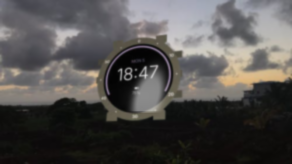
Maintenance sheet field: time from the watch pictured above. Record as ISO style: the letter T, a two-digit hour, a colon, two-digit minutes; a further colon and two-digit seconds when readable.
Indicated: T18:47
